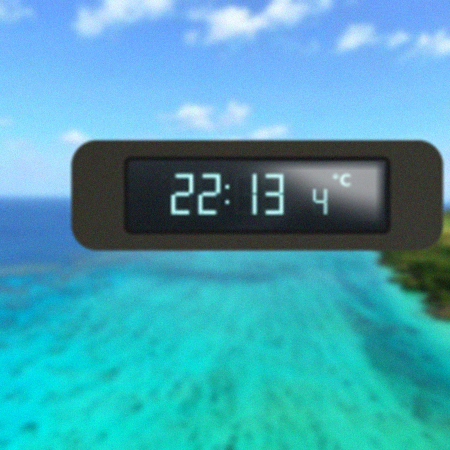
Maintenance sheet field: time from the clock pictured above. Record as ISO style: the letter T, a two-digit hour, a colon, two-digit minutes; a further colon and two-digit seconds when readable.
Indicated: T22:13
